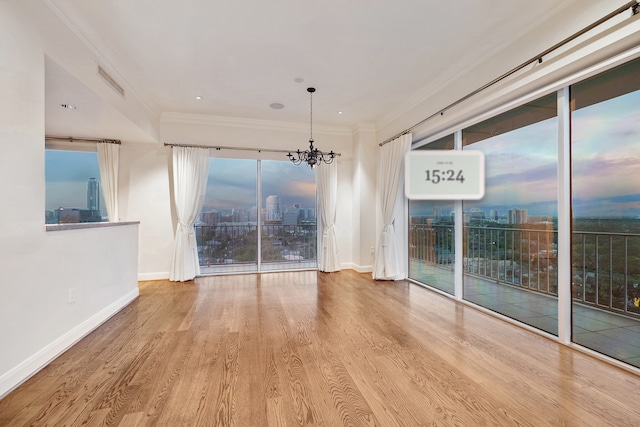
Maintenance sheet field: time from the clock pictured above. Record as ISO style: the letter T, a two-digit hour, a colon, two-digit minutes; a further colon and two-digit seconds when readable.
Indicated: T15:24
